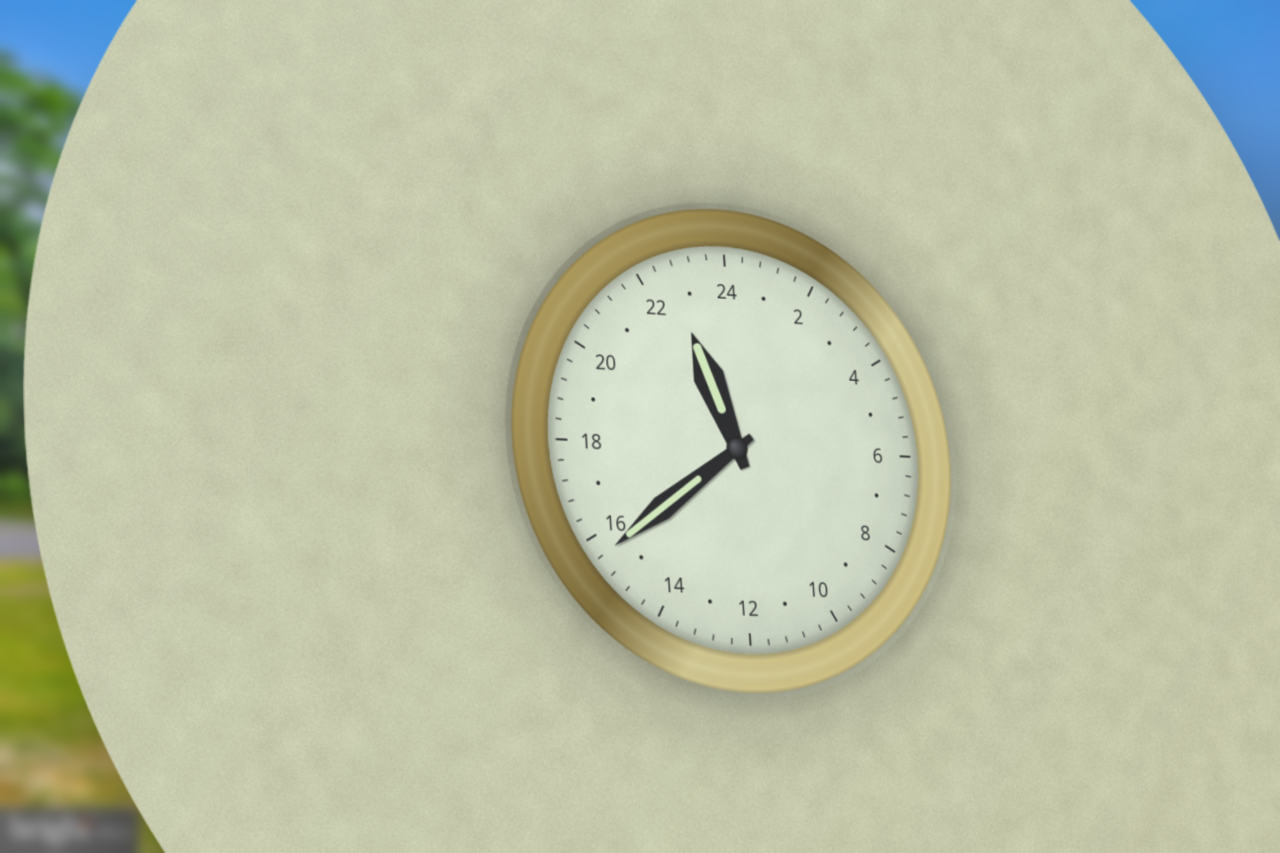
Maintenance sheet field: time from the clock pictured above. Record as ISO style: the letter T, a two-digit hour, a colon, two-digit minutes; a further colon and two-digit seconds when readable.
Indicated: T22:39
